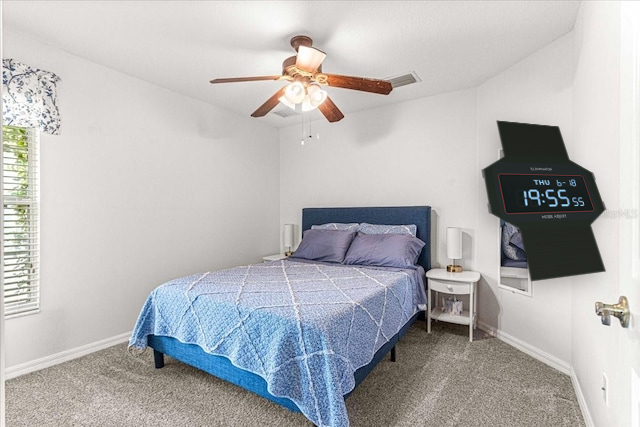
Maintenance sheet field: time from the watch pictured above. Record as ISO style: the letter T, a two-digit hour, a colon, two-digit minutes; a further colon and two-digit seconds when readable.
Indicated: T19:55:55
